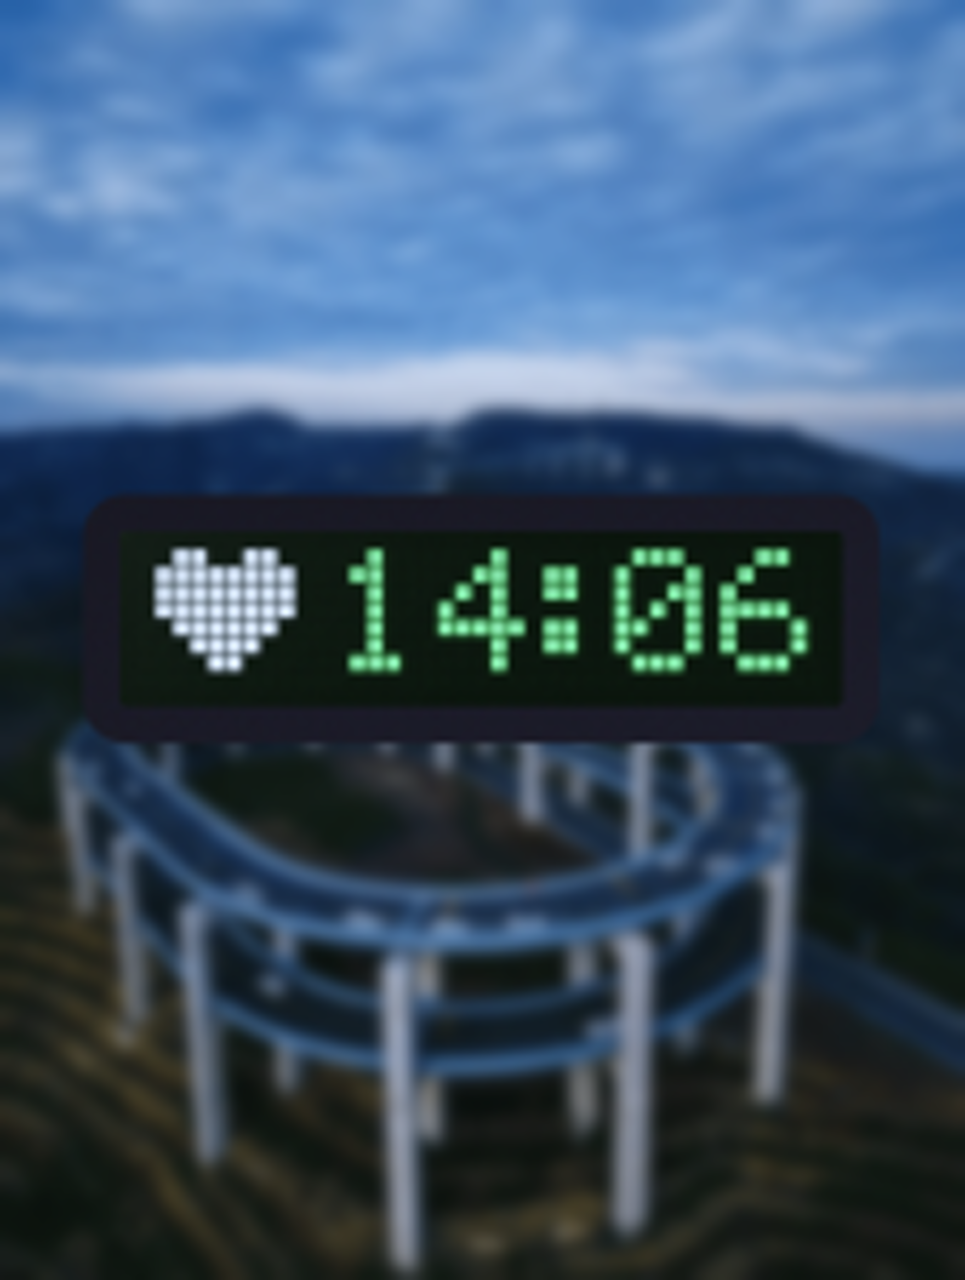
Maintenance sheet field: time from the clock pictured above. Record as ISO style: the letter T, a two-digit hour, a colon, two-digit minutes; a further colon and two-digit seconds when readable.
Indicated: T14:06
